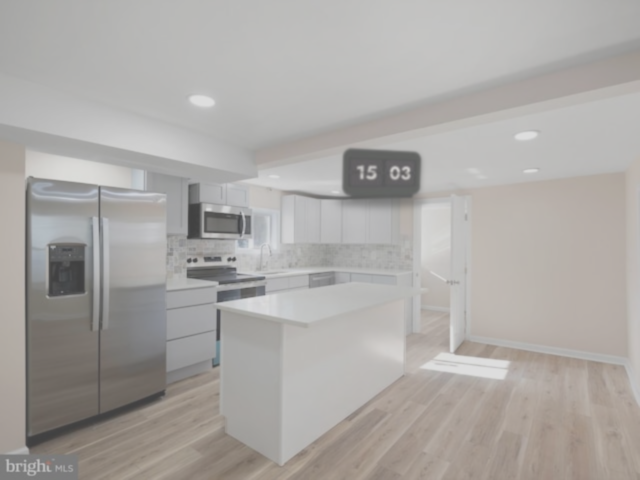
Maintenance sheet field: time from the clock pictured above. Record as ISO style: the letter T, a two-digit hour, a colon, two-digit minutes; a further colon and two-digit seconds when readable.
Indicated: T15:03
